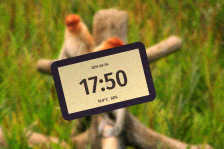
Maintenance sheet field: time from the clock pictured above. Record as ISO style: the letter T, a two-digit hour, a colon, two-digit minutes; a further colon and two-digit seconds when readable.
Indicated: T17:50
